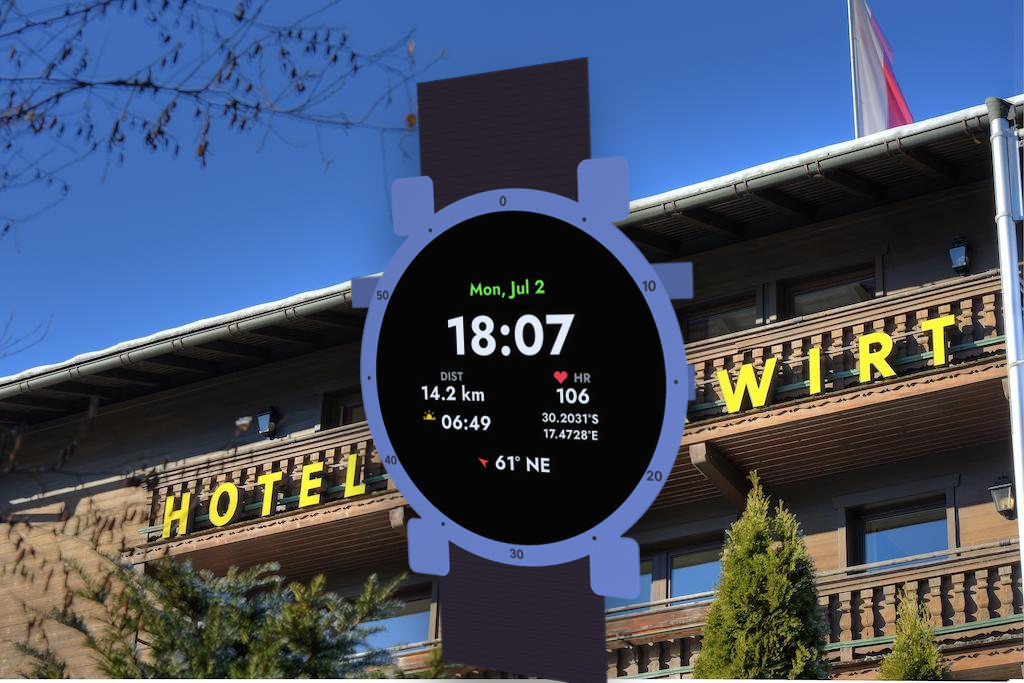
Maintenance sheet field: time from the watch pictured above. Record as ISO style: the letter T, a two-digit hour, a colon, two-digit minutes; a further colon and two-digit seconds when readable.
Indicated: T18:07
